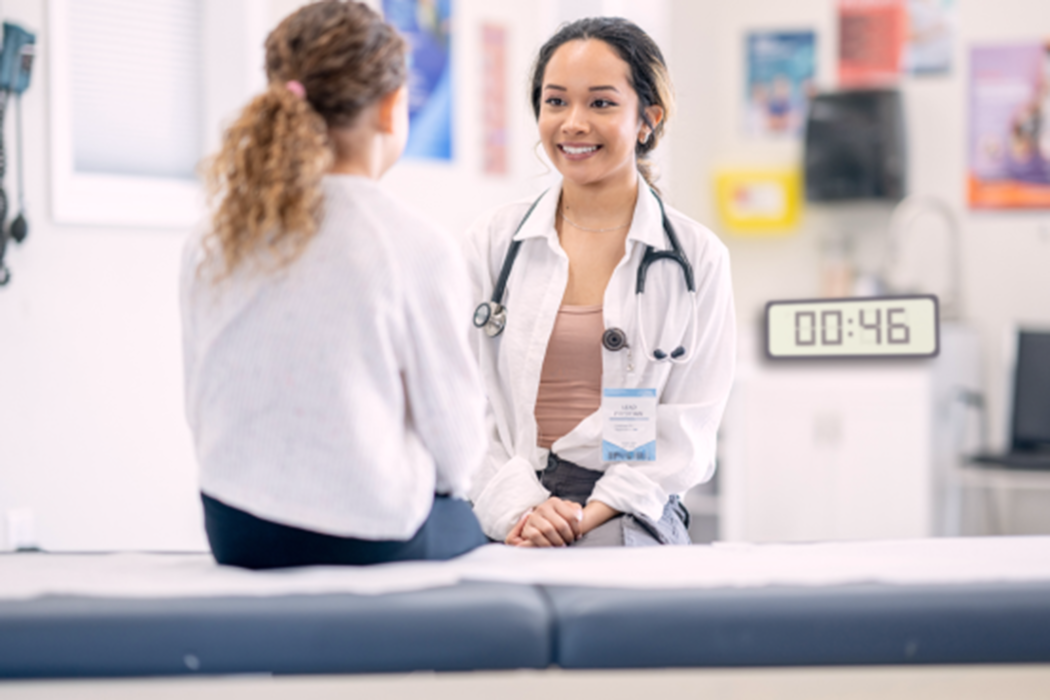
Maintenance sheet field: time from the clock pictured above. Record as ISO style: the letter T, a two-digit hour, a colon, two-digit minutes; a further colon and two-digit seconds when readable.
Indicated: T00:46
